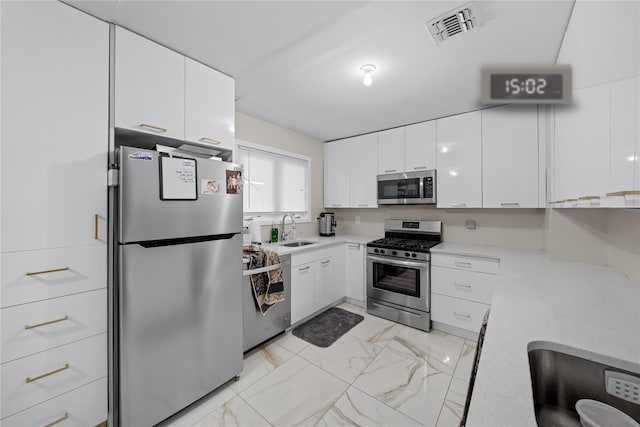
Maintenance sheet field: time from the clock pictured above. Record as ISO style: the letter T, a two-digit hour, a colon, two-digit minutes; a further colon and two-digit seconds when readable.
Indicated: T15:02
